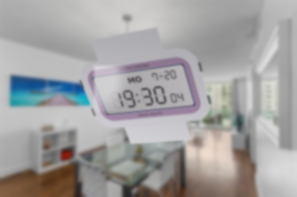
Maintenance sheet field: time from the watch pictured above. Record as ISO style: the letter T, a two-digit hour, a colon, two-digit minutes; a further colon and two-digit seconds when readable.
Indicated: T19:30
